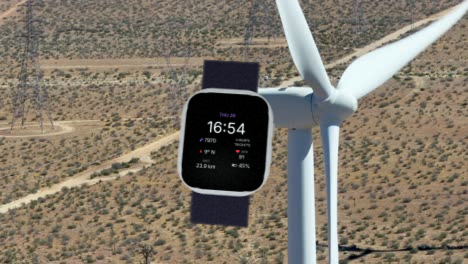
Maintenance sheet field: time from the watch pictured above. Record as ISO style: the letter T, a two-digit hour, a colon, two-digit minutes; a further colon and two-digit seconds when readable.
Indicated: T16:54
